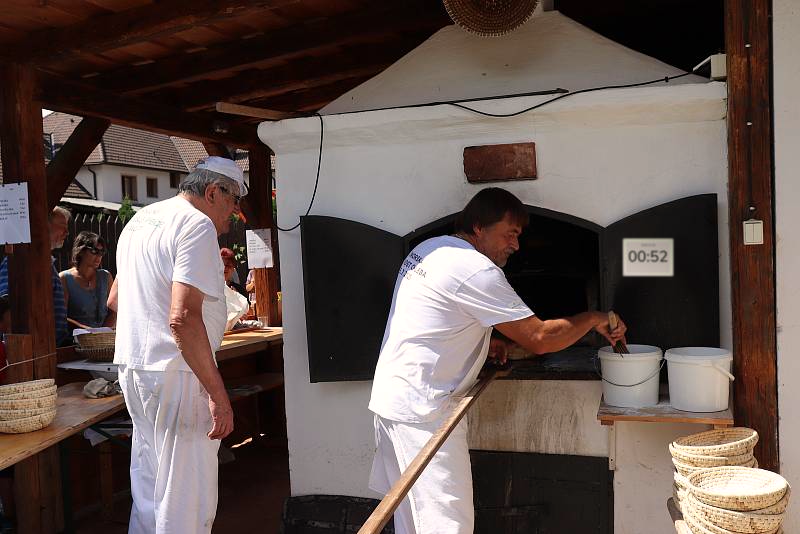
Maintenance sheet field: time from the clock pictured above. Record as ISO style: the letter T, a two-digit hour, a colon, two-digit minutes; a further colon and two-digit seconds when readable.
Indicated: T00:52
